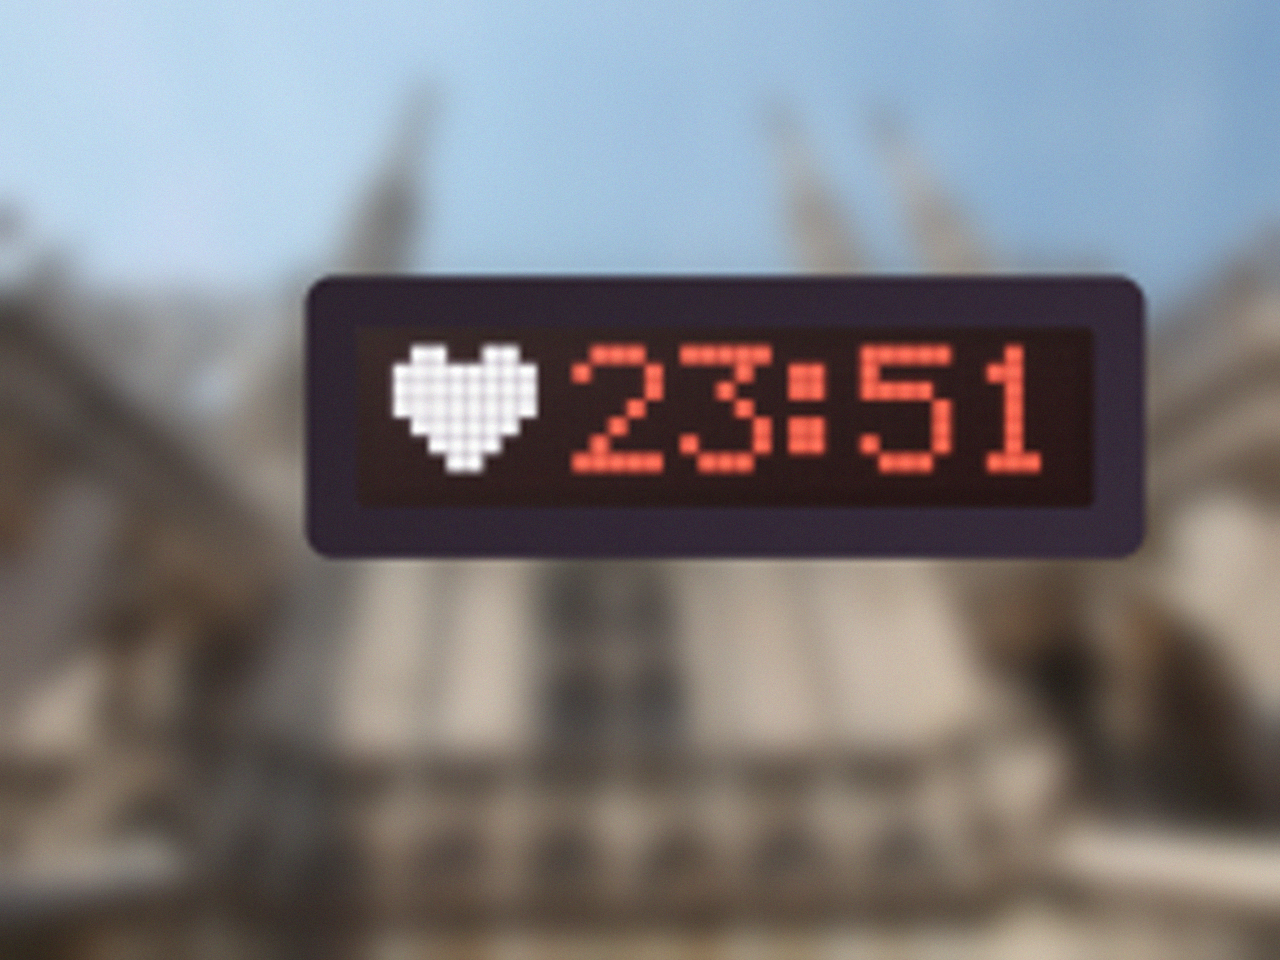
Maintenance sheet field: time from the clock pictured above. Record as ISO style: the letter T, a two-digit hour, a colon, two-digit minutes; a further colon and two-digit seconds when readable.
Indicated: T23:51
